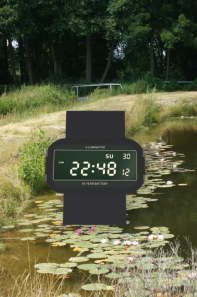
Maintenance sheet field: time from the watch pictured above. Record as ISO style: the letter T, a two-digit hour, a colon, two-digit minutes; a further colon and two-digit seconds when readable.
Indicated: T22:48:12
